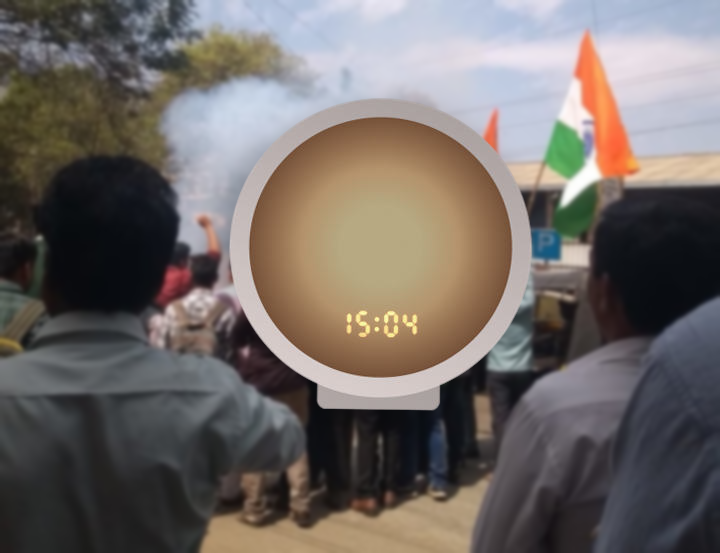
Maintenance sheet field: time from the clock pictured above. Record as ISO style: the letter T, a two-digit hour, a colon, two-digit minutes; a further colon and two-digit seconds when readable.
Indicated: T15:04
